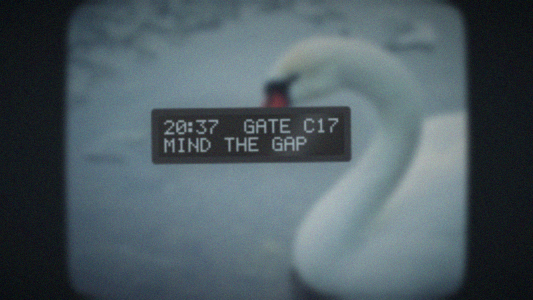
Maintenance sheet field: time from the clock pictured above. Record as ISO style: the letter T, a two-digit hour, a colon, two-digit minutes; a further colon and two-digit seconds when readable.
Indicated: T20:37
